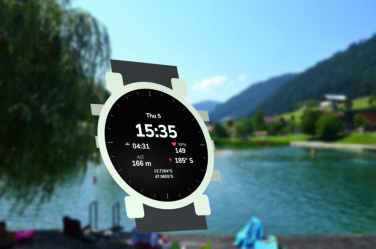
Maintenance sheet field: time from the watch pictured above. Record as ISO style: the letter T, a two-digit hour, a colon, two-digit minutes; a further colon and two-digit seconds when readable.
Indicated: T15:35
